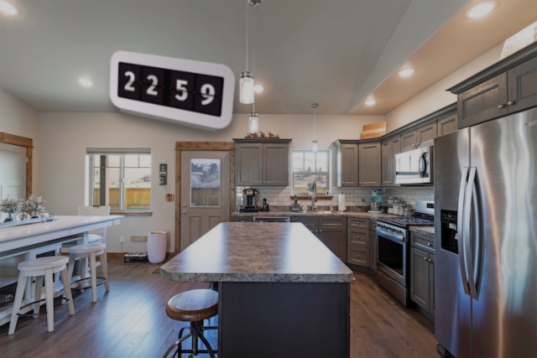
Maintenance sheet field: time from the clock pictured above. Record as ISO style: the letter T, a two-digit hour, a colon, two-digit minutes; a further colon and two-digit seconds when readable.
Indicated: T22:59
